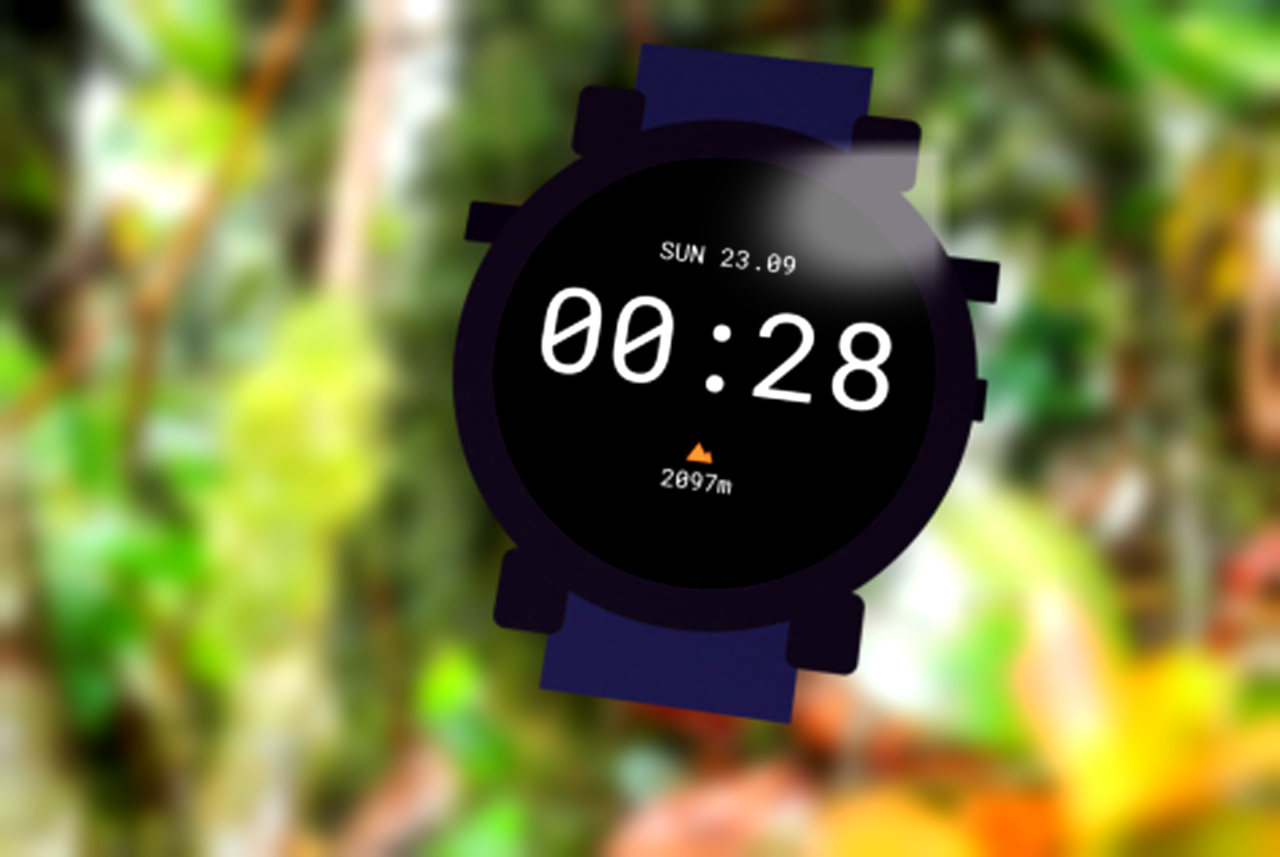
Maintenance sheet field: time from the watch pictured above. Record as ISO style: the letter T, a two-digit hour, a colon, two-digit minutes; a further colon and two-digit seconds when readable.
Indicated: T00:28
